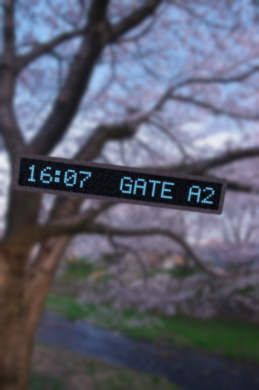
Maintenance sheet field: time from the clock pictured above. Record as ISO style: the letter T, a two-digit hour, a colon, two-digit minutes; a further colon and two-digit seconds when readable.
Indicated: T16:07
